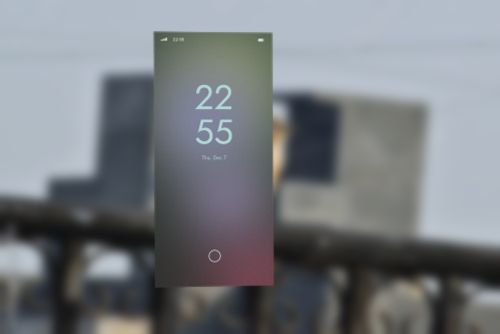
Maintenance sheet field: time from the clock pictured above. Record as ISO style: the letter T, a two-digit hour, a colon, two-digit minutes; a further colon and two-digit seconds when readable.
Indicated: T22:55
